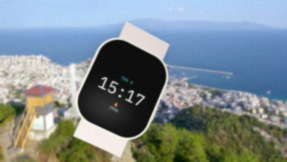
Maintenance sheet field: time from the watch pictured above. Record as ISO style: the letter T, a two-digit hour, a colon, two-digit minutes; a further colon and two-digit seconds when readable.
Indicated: T15:17
